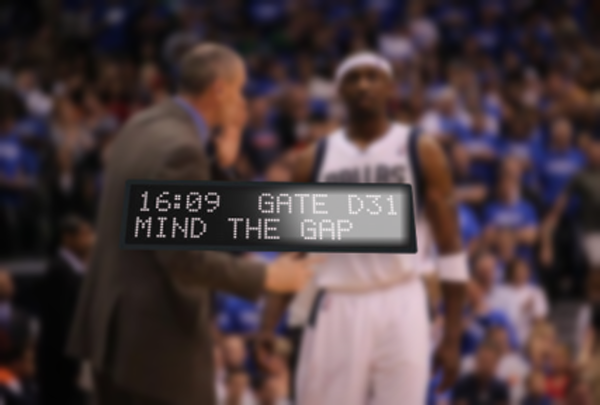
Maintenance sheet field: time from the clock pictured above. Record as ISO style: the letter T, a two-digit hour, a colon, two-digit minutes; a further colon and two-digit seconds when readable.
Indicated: T16:09
